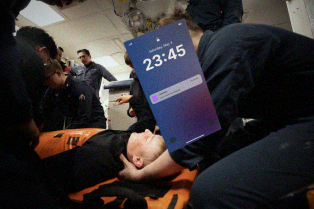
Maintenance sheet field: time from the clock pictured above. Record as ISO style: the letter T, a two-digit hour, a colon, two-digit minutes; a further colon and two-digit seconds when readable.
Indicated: T23:45
